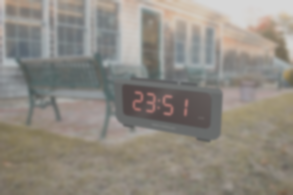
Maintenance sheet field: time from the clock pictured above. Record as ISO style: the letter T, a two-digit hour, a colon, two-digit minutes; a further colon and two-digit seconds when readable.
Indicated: T23:51
